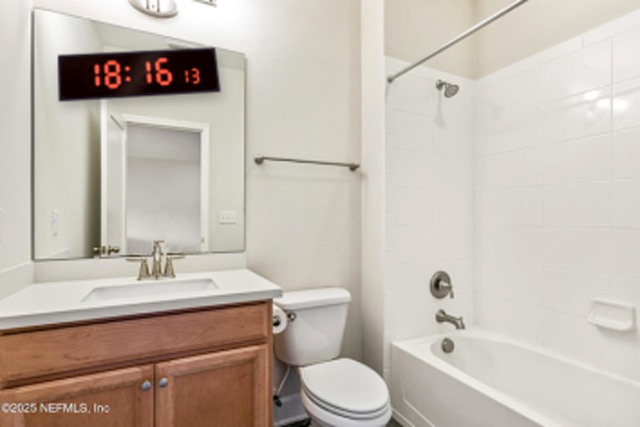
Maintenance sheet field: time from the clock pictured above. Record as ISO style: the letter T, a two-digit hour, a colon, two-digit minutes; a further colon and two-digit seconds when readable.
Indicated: T18:16:13
